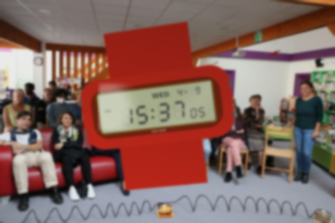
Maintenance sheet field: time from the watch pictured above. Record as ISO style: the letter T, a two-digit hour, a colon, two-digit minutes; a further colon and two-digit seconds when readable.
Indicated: T15:37
